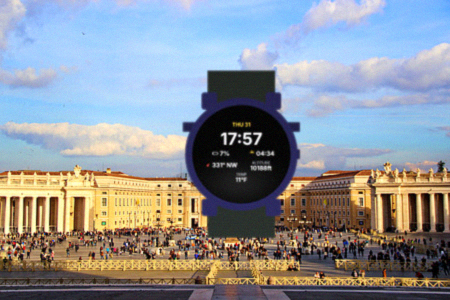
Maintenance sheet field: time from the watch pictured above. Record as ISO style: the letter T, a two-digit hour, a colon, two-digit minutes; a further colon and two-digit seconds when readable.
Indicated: T17:57
